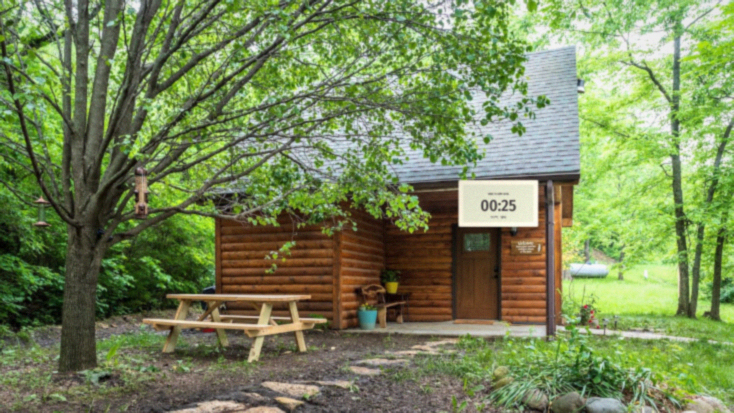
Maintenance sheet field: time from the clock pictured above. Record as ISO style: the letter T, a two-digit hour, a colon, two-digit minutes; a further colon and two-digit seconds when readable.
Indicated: T00:25
